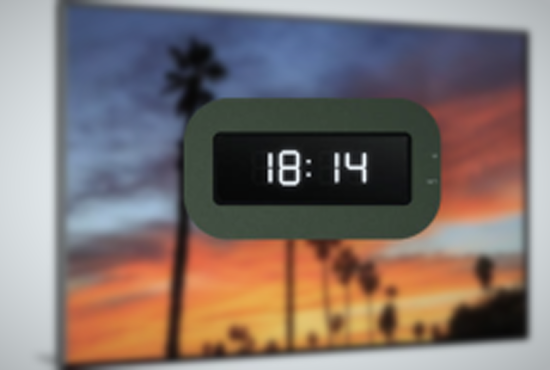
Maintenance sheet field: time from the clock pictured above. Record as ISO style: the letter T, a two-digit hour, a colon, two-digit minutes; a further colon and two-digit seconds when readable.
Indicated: T18:14
